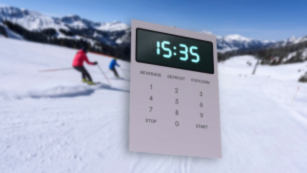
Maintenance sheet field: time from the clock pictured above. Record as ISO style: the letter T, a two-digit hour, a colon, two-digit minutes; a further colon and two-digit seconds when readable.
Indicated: T15:35
